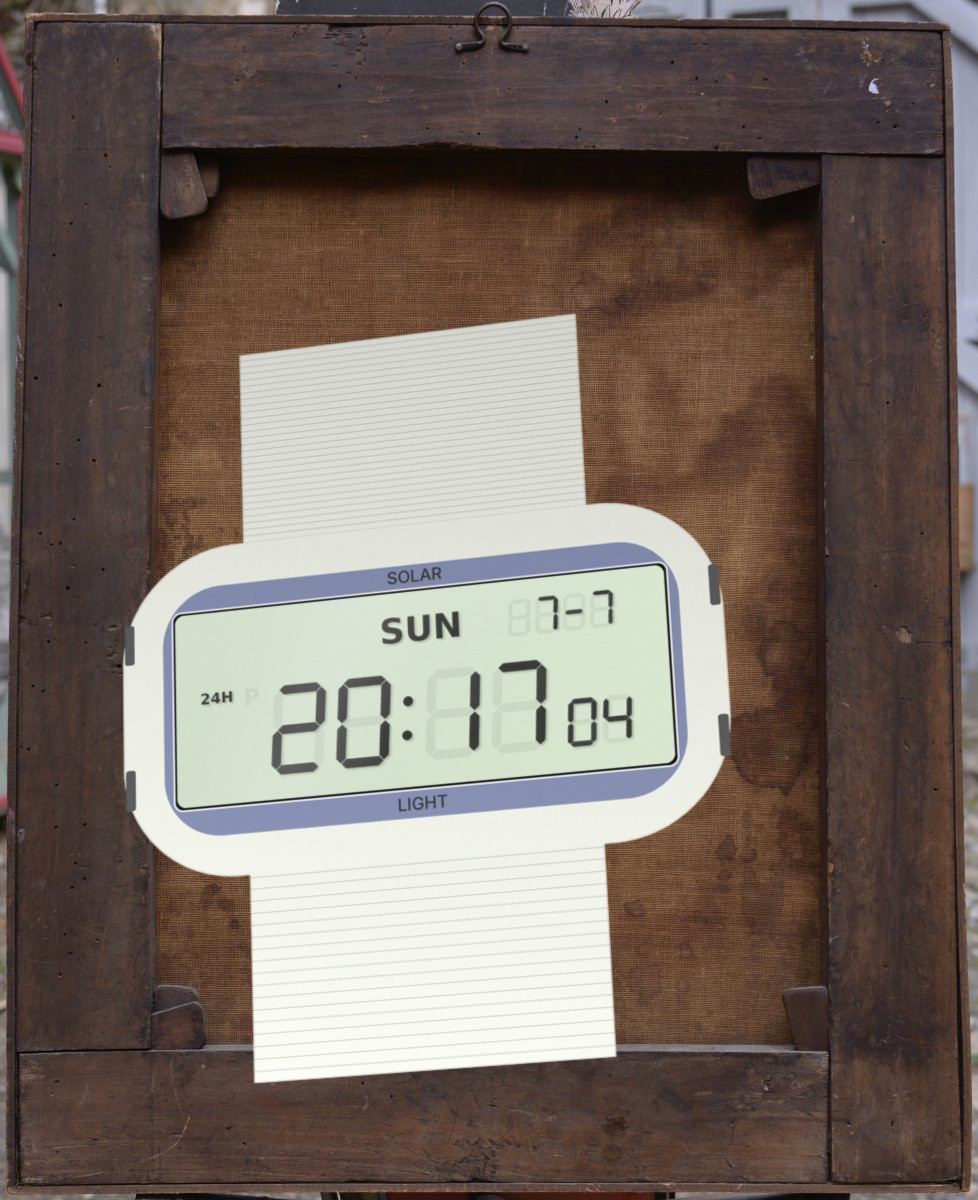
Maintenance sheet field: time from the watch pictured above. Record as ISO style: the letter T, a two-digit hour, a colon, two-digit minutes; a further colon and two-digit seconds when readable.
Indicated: T20:17:04
